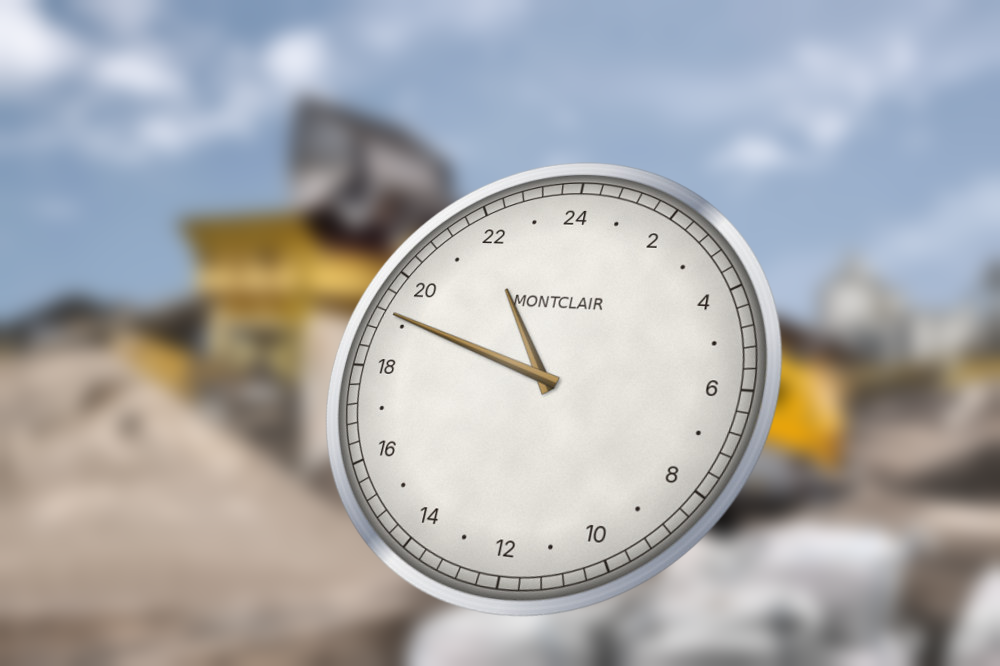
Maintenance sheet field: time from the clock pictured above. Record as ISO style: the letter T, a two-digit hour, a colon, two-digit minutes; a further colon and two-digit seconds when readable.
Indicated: T21:48
